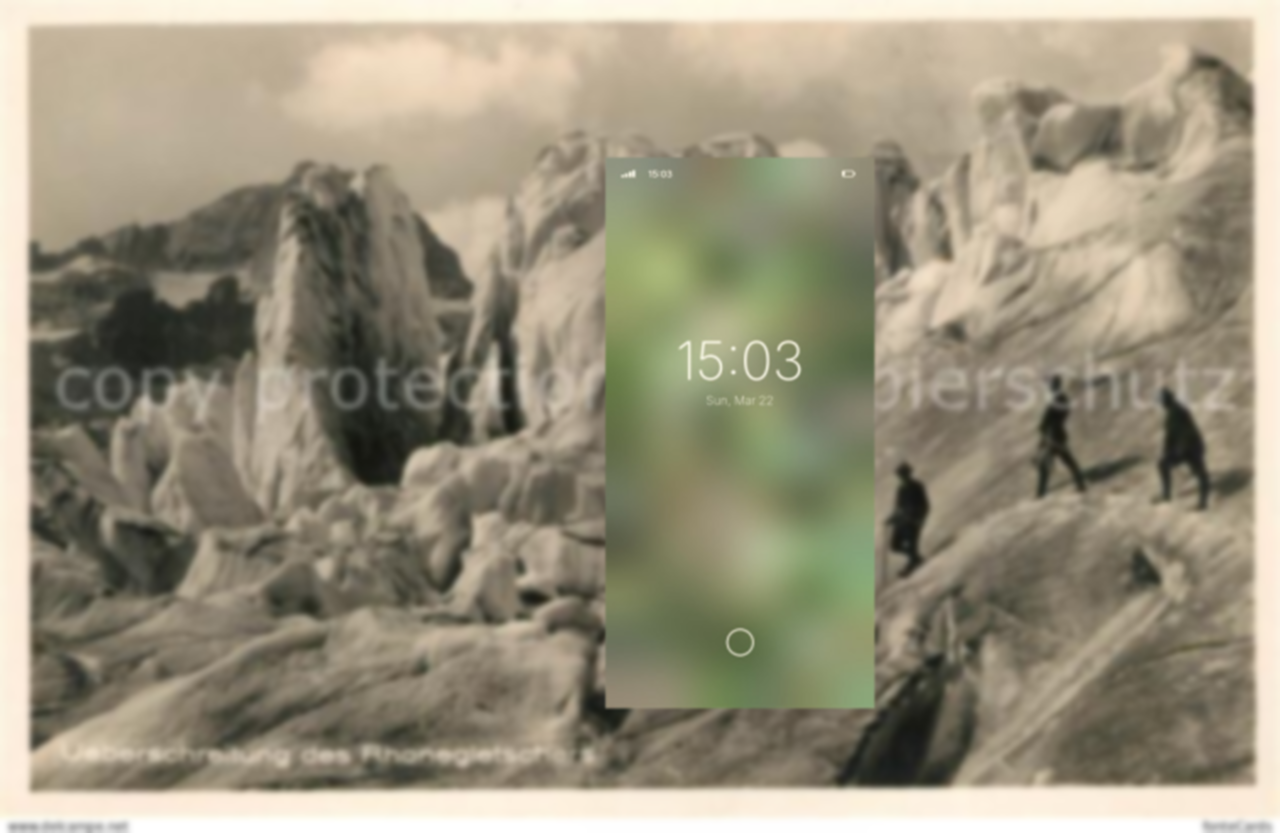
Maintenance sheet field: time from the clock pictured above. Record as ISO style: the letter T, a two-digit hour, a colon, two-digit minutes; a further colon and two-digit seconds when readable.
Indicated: T15:03
